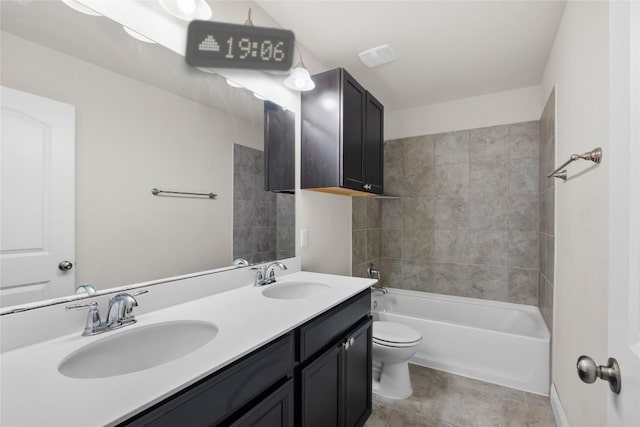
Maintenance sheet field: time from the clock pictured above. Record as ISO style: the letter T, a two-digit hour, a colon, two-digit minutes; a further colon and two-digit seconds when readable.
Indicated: T19:06
